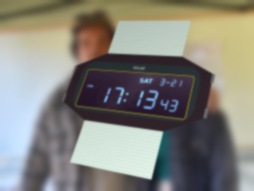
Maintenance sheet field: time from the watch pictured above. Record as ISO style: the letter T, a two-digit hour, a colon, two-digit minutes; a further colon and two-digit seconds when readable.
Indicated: T17:13:43
